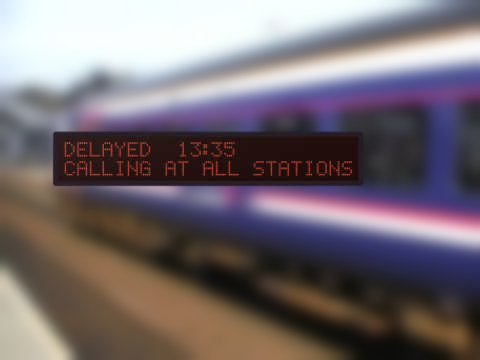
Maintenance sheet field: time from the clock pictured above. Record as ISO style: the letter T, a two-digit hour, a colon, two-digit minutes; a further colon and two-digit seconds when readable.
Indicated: T13:35
